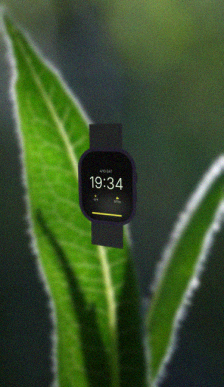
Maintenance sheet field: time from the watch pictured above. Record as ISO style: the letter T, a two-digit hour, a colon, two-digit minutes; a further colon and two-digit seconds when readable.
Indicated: T19:34
